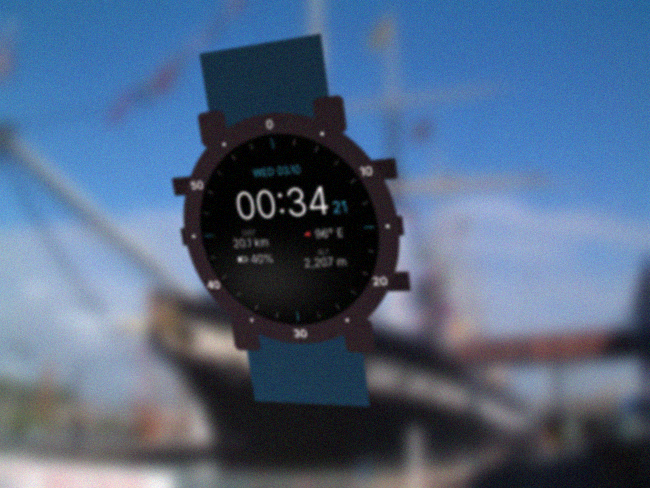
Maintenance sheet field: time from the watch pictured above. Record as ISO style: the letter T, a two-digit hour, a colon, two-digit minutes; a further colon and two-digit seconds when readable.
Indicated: T00:34
